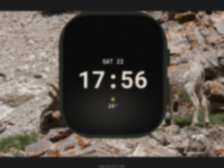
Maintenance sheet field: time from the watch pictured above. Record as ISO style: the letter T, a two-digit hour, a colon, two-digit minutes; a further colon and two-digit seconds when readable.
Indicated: T17:56
